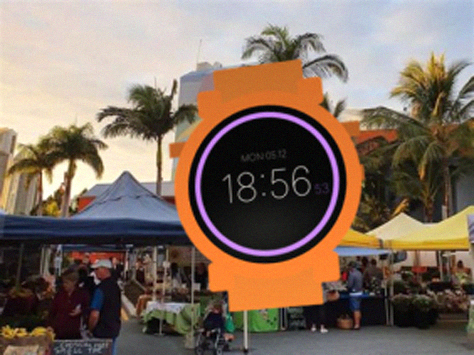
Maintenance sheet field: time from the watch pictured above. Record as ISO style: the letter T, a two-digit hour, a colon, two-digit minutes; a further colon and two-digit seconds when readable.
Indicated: T18:56:53
